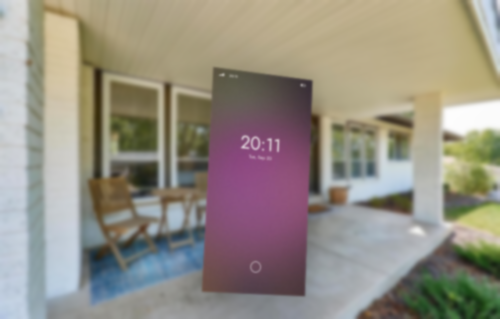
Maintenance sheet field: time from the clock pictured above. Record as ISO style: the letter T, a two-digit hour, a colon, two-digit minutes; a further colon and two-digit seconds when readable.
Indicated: T20:11
